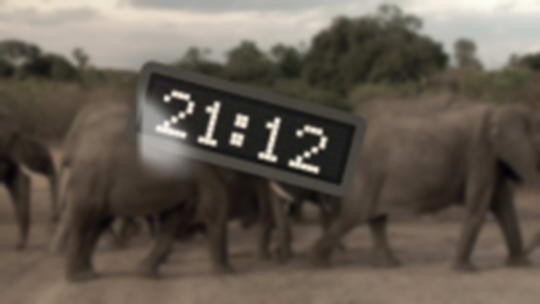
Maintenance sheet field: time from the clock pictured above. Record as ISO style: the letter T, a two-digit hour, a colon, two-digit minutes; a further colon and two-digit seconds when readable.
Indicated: T21:12
